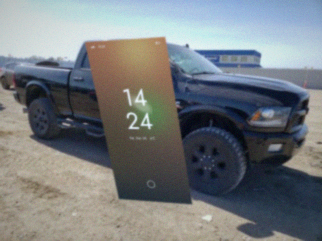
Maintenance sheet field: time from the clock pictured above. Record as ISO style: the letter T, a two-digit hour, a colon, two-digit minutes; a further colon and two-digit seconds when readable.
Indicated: T14:24
